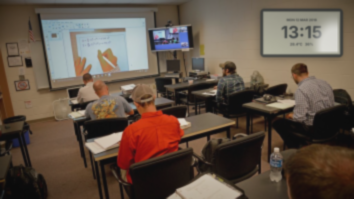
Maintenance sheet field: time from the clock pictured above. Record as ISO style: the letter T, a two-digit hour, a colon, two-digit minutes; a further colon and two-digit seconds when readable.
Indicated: T13:15
